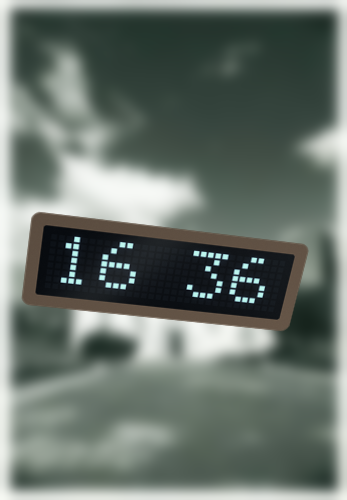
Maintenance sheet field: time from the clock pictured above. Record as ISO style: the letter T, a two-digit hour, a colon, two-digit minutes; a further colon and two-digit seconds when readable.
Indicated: T16:36
